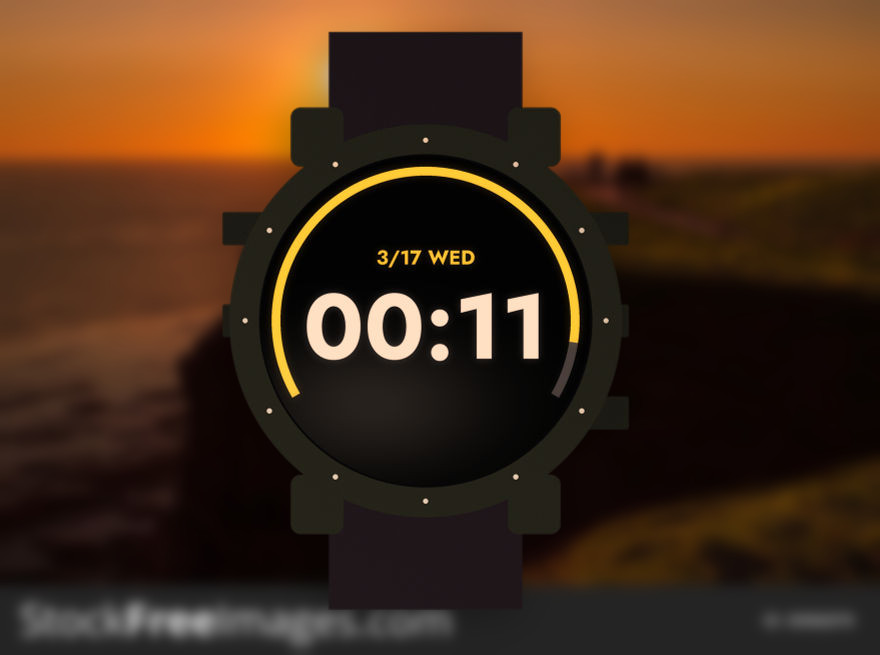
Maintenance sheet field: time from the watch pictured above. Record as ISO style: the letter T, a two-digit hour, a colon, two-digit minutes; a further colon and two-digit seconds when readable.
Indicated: T00:11
